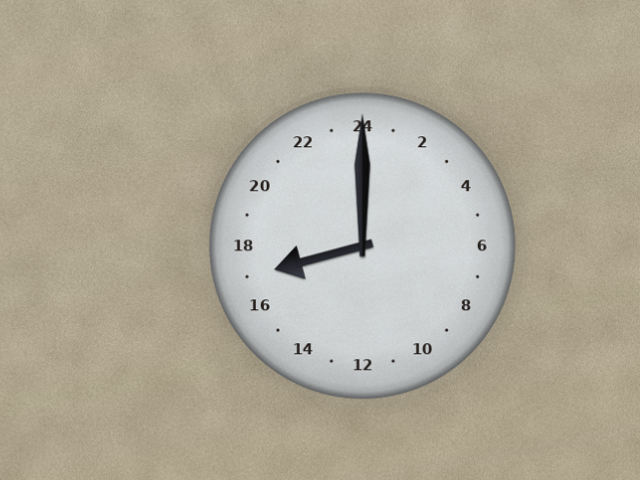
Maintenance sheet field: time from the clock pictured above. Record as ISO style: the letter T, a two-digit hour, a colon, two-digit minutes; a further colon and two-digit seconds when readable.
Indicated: T17:00
